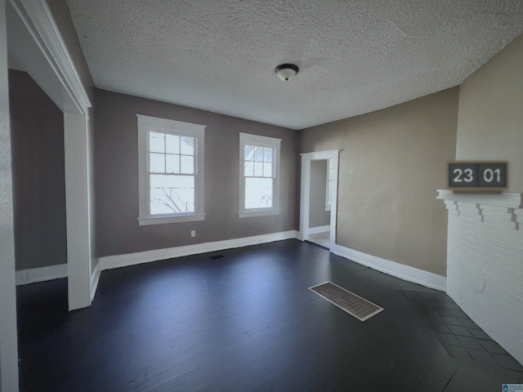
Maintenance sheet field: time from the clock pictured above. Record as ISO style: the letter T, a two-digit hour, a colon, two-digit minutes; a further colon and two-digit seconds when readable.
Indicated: T23:01
